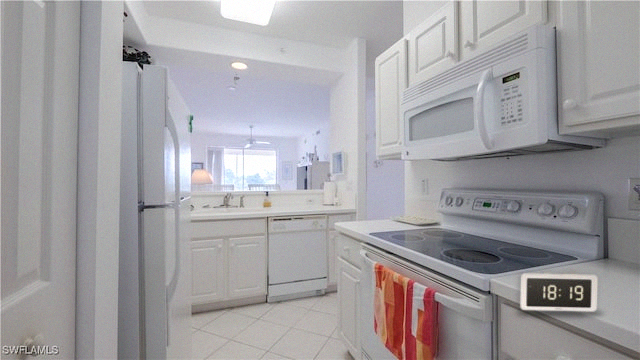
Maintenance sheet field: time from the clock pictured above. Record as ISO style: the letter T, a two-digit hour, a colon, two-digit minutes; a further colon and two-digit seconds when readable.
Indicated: T18:19
